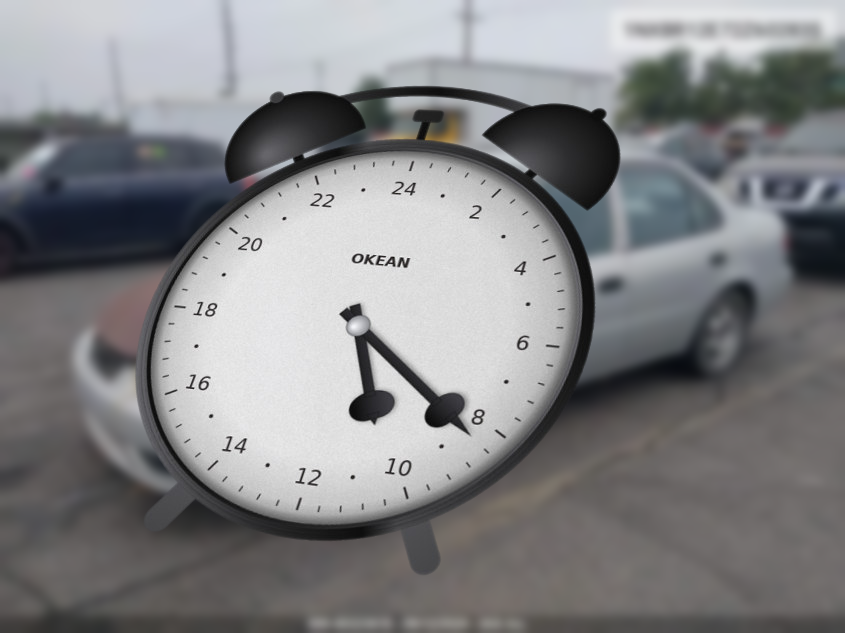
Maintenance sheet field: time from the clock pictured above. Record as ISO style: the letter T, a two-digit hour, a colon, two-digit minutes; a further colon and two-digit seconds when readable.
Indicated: T10:21
